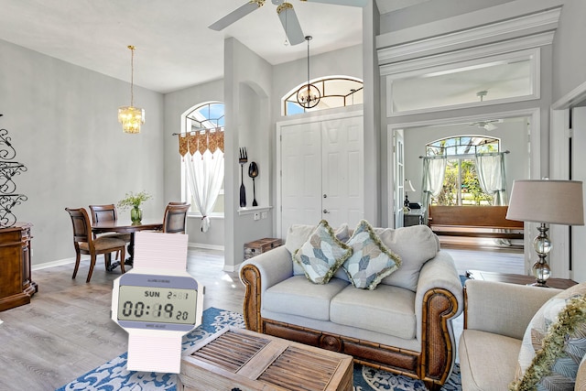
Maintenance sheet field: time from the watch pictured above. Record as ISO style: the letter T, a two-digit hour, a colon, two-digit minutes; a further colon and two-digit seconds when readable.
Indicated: T00:19:20
